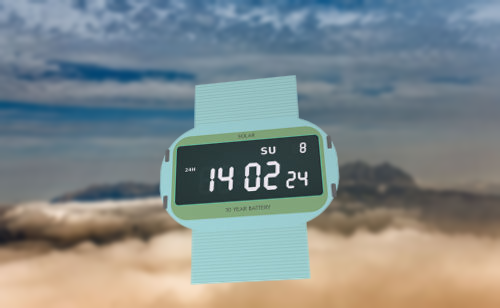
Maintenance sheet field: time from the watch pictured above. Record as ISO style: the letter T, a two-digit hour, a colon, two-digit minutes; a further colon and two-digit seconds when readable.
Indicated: T14:02:24
